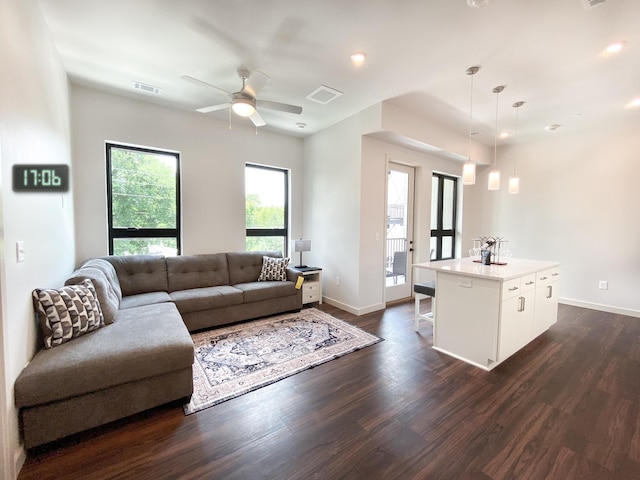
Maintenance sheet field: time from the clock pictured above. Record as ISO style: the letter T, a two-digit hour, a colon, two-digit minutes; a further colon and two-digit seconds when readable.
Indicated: T17:06
